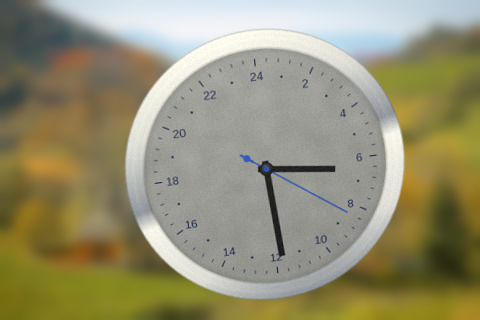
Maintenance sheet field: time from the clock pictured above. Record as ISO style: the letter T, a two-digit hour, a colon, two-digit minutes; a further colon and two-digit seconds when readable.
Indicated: T06:29:21
